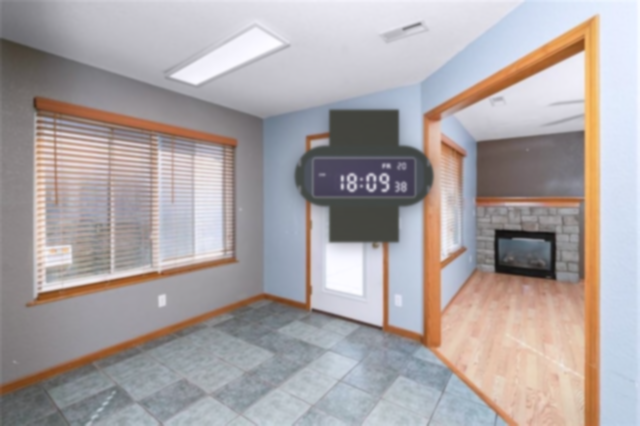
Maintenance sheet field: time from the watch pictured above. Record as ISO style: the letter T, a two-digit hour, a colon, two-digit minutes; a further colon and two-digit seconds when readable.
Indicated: T18:09
